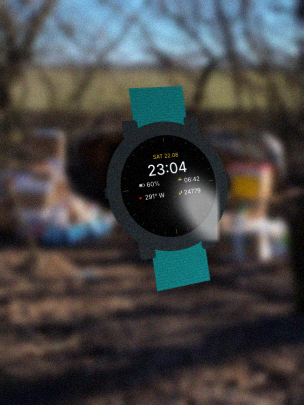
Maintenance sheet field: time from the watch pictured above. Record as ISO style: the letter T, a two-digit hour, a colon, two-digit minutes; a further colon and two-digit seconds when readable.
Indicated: T23:04
